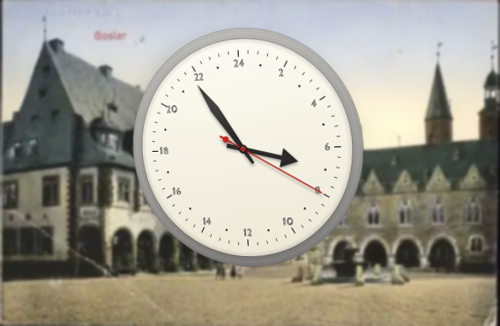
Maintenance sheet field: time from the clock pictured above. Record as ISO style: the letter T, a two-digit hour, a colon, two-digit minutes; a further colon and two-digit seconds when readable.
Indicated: T06:54:20
